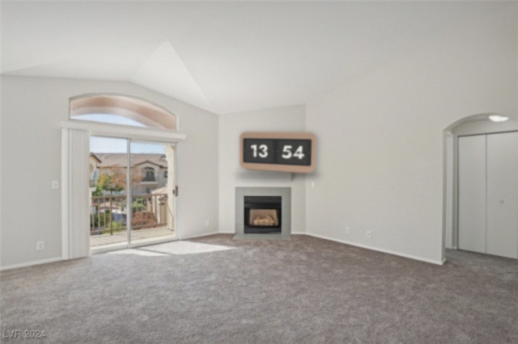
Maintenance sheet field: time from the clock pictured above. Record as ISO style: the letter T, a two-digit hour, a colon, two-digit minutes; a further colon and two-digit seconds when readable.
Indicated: T13:54
